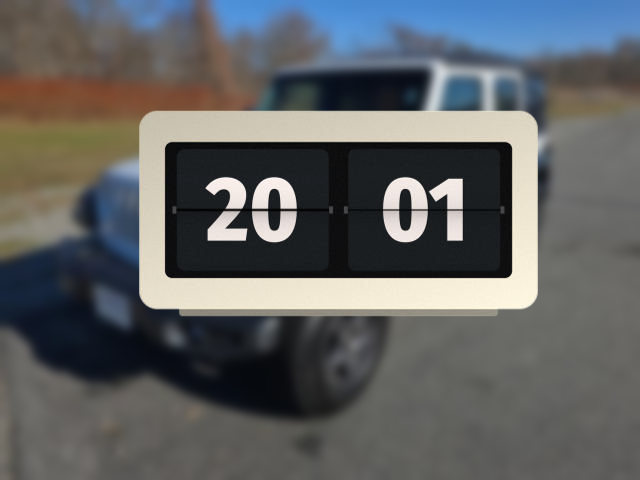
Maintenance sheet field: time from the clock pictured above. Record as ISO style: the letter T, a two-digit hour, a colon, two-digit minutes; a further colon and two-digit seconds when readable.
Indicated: T20:01
